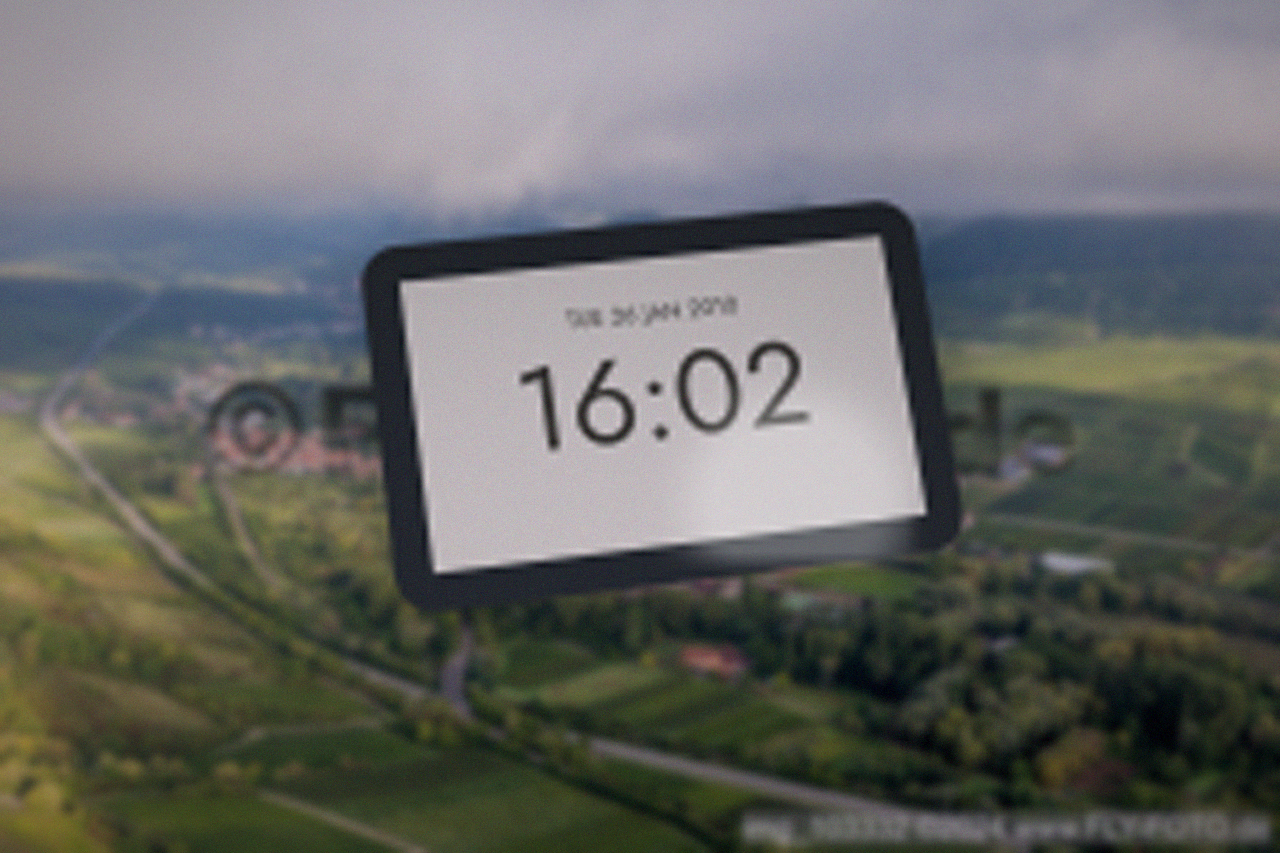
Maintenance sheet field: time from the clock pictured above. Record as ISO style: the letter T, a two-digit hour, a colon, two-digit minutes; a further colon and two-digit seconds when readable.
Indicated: T16:02
